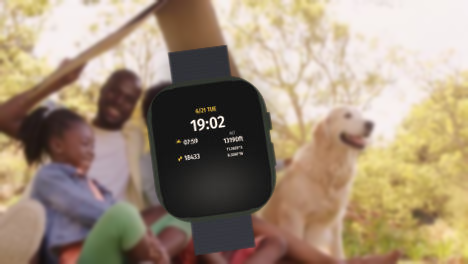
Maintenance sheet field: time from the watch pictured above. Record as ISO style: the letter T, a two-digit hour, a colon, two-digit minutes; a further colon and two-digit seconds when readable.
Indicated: T19:02
